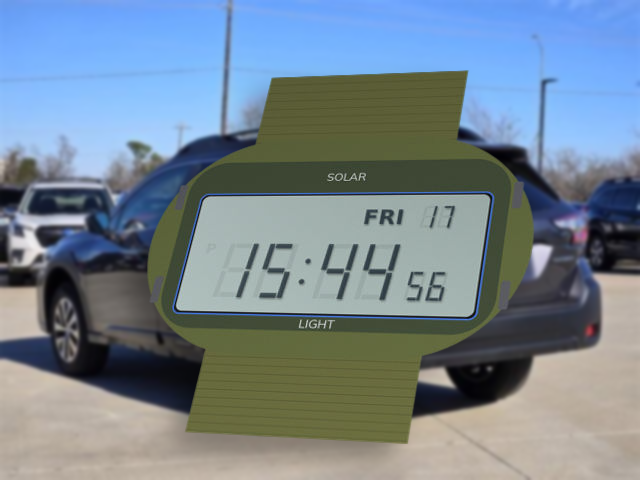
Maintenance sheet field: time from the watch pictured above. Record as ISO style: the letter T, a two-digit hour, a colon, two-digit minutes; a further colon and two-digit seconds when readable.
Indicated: T15:44:56
